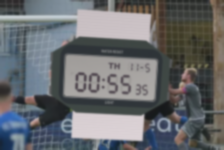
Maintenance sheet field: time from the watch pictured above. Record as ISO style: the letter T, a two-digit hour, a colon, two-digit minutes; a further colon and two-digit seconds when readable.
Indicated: T00:55:35
